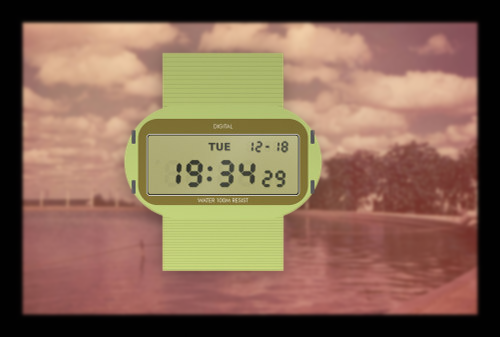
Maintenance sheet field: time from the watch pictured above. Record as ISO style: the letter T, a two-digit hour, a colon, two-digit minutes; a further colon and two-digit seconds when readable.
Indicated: T19:34:29
